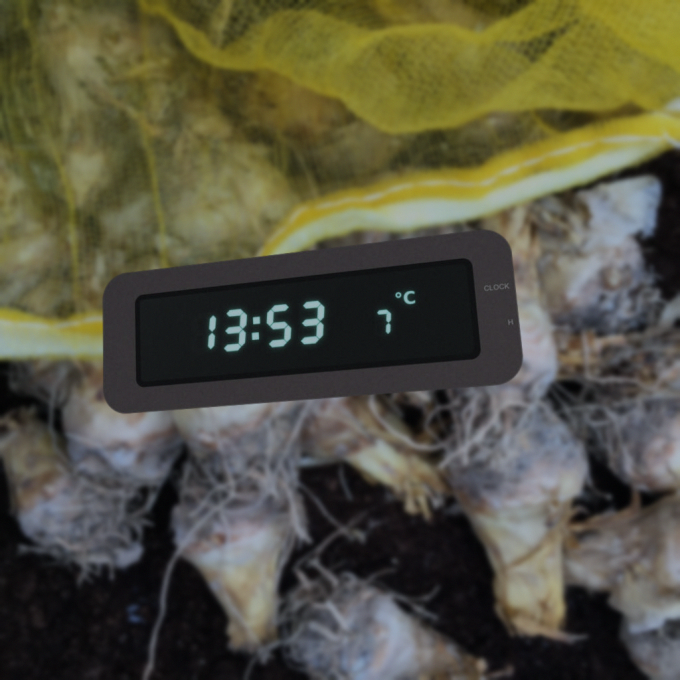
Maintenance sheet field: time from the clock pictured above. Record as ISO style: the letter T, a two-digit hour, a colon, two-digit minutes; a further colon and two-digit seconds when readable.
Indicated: T13:53
